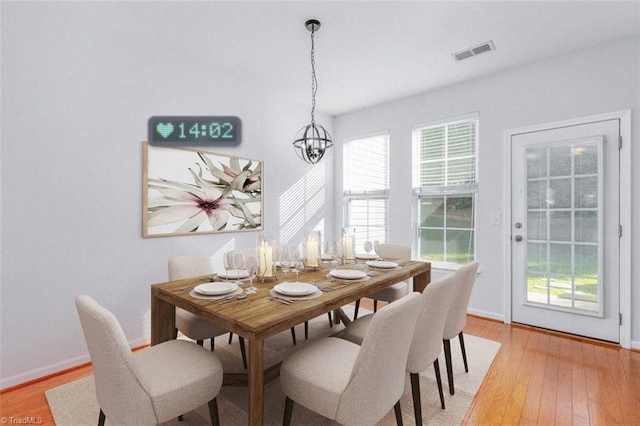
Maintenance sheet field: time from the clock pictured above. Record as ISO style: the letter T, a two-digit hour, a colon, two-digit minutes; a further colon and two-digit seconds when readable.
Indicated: T14:02
